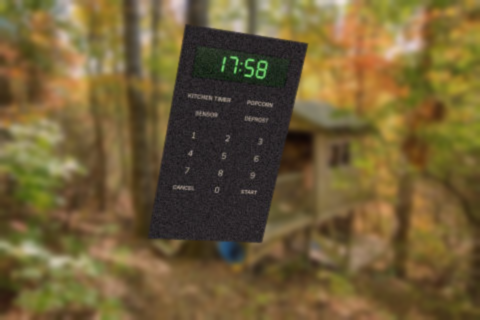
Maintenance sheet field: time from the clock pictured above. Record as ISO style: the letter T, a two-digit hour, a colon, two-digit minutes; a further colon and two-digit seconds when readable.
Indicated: T17:58
